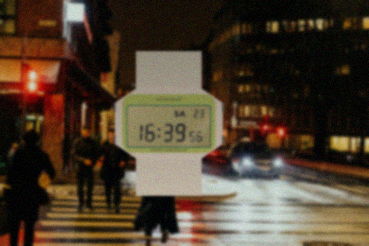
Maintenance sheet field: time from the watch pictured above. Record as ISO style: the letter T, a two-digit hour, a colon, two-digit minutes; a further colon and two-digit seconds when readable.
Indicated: T16:39
